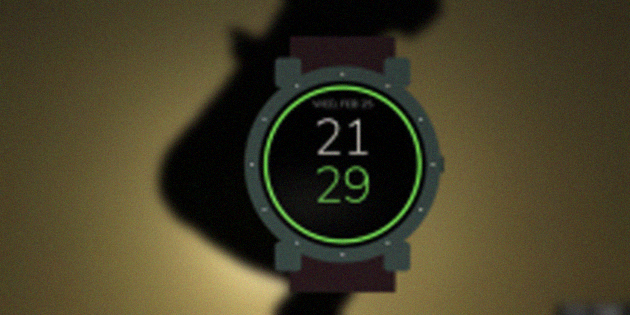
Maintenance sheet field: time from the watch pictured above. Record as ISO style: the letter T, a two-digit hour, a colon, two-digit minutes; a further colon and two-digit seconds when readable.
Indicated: T21:29
